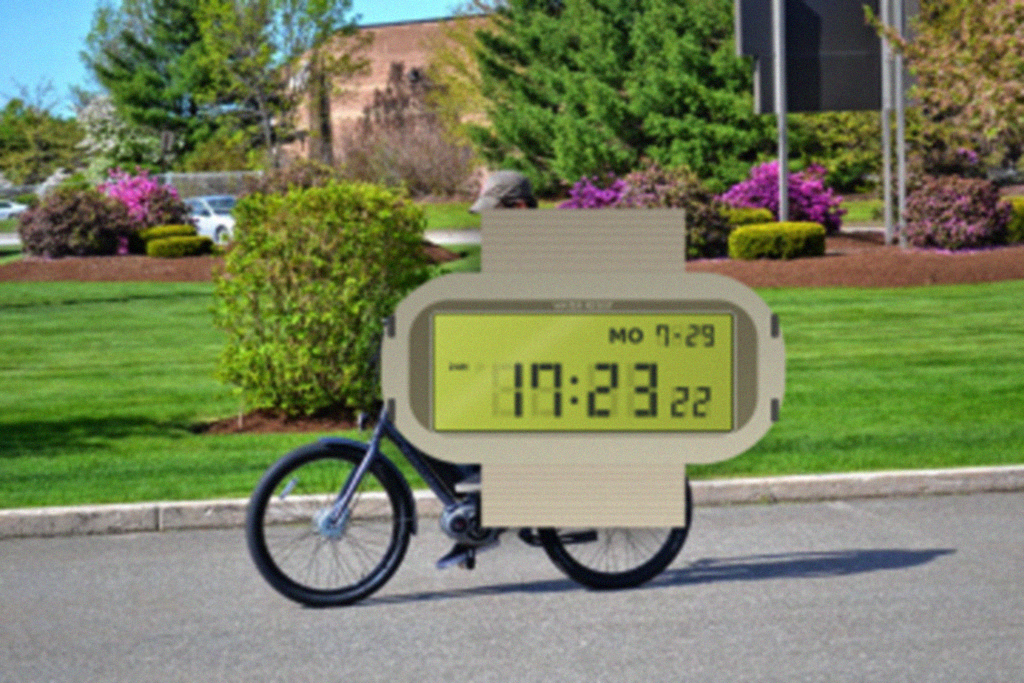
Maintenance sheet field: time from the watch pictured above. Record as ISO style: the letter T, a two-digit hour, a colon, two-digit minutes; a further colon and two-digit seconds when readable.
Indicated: T17:23:22
